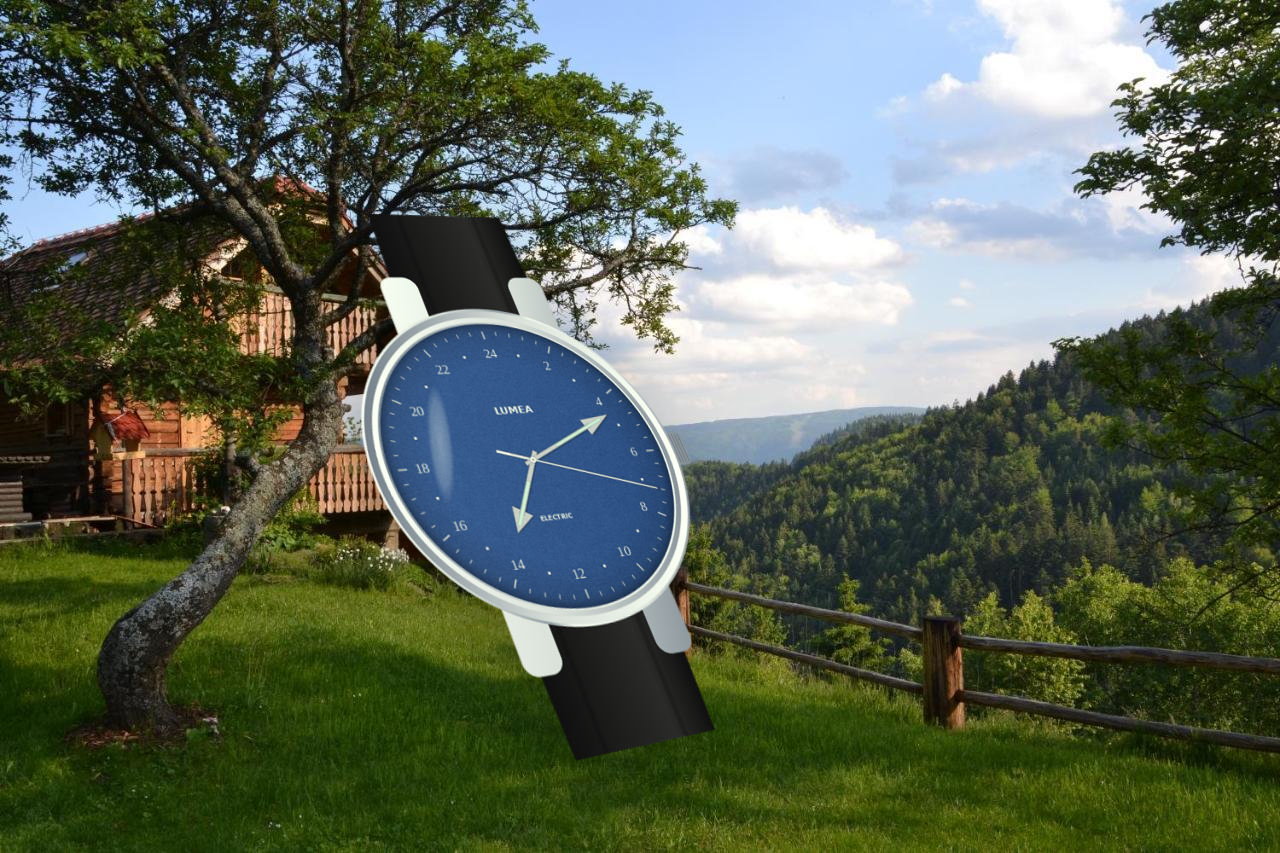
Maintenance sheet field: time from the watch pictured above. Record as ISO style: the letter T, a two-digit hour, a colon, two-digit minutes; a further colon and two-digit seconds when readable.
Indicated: T14:11:18
